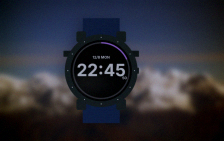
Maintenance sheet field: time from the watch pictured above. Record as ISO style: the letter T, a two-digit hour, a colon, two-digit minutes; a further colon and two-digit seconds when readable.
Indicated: T22:45
